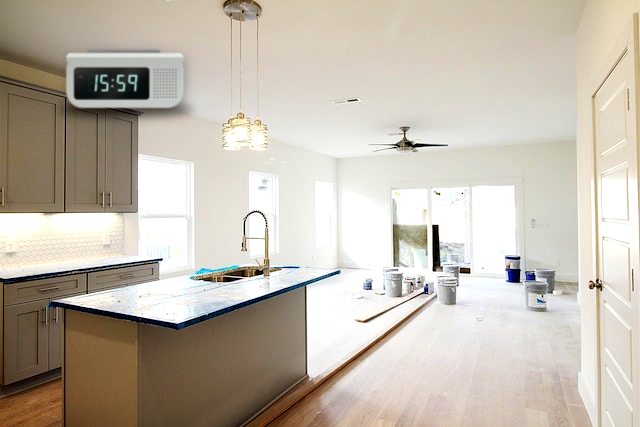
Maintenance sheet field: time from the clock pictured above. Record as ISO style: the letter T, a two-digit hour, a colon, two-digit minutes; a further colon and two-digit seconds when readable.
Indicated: T15:59
